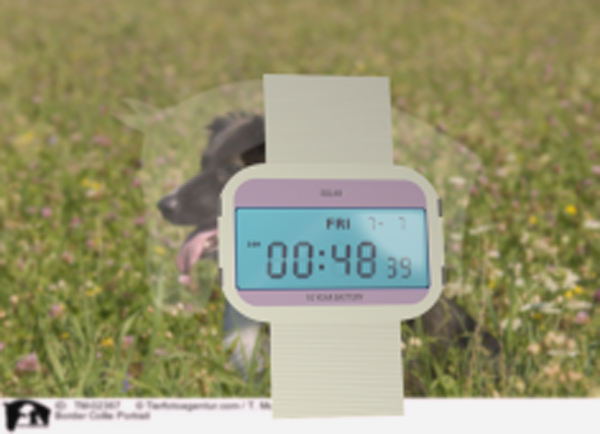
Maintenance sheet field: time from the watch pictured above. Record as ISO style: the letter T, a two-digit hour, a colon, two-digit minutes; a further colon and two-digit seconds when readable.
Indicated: T00:48:39
